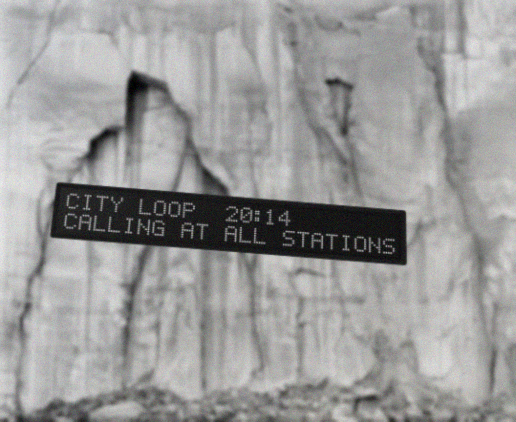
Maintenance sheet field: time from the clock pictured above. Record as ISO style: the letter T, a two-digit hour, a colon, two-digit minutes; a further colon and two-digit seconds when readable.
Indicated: T20:14
